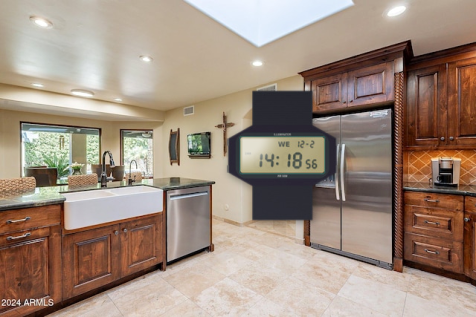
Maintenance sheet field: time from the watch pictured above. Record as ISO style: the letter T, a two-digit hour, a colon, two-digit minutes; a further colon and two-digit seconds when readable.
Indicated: T14:18:56
